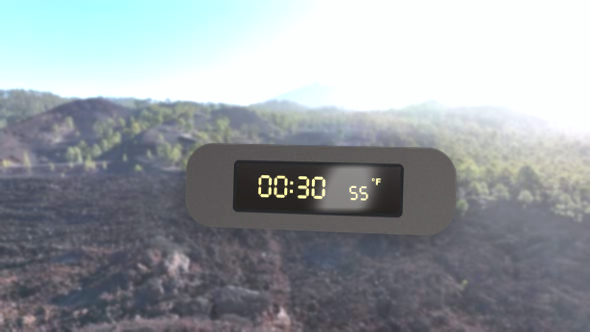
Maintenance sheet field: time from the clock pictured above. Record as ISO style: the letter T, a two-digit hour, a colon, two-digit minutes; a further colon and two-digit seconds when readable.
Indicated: T00:30
